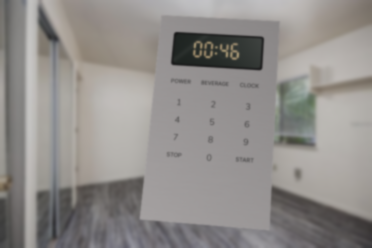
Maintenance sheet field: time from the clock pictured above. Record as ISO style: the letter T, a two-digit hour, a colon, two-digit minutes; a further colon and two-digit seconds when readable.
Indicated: T00:46
